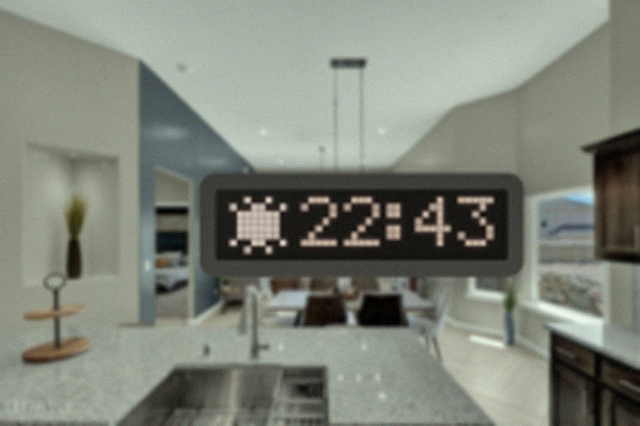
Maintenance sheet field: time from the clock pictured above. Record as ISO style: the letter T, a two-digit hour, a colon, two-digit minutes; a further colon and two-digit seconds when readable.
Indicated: T22:43
